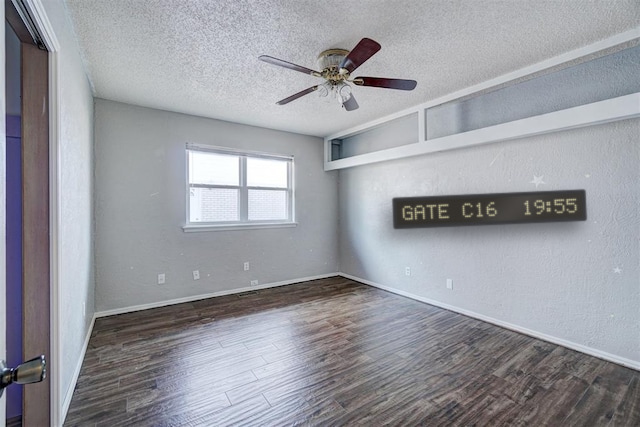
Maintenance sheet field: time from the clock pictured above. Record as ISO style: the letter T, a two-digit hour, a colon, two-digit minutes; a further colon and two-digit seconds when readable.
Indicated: T19:55
